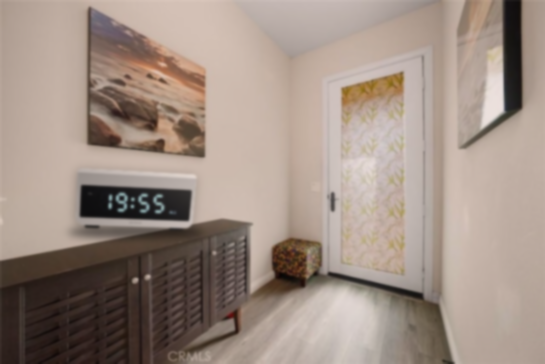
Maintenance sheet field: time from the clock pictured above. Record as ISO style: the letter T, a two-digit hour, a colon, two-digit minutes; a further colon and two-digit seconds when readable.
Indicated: T19:55
